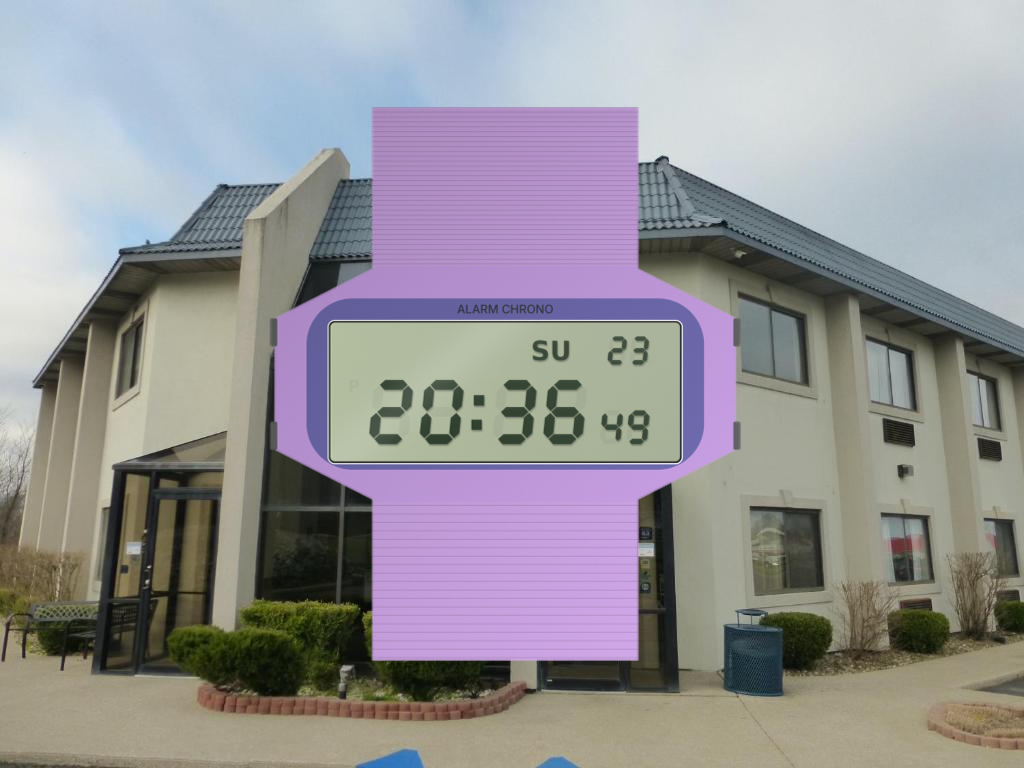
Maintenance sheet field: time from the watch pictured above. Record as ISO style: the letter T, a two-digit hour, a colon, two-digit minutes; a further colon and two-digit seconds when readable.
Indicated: T20:36:49
